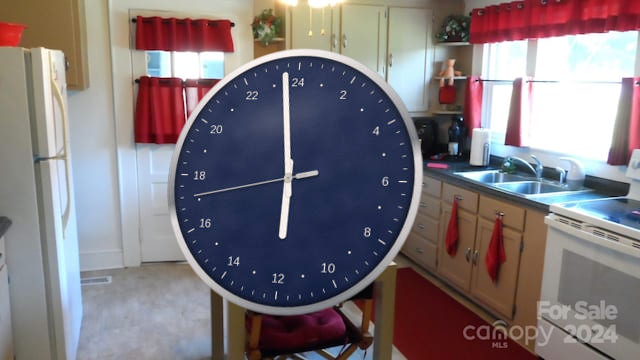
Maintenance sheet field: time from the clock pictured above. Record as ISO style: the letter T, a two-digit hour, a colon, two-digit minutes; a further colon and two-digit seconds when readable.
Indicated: T11:58:43
